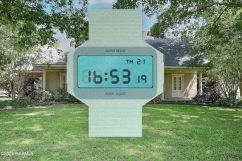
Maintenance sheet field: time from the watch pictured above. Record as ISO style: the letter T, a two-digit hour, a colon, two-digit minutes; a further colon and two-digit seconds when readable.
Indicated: T16:53:19
